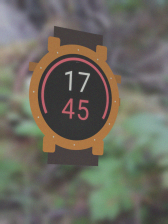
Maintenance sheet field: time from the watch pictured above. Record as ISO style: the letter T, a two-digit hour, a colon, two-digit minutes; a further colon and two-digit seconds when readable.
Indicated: T17:45
